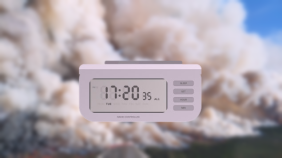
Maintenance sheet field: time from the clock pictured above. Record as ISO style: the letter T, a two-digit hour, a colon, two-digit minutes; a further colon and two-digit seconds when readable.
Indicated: T17:20:35
